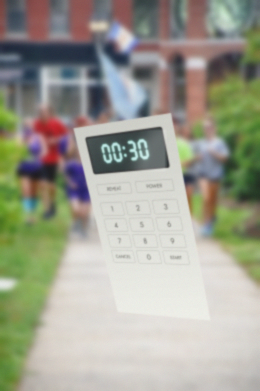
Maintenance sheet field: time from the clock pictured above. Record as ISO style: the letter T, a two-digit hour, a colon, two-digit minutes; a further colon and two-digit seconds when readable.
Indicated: T00:30
